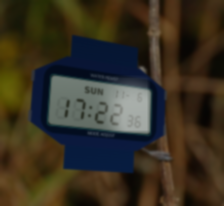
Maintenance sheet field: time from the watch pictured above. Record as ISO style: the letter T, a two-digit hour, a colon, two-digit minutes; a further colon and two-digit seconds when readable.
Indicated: T17:22:36
